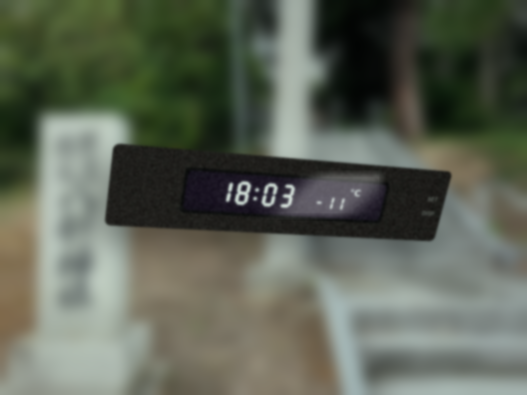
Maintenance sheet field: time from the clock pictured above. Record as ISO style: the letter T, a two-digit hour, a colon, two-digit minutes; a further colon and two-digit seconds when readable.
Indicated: T18:03
